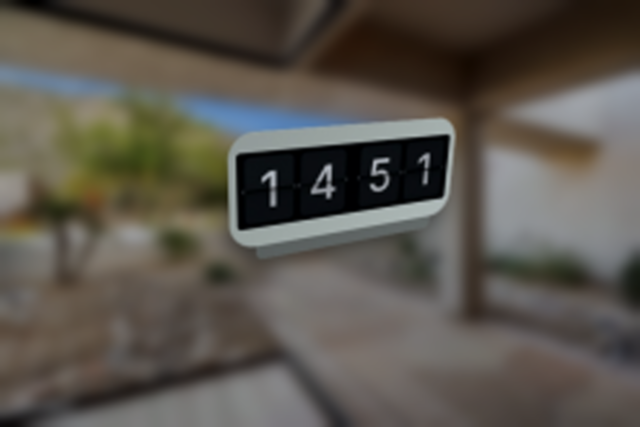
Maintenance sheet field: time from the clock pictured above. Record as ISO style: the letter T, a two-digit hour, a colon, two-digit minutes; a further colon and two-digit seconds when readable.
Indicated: T14:51
